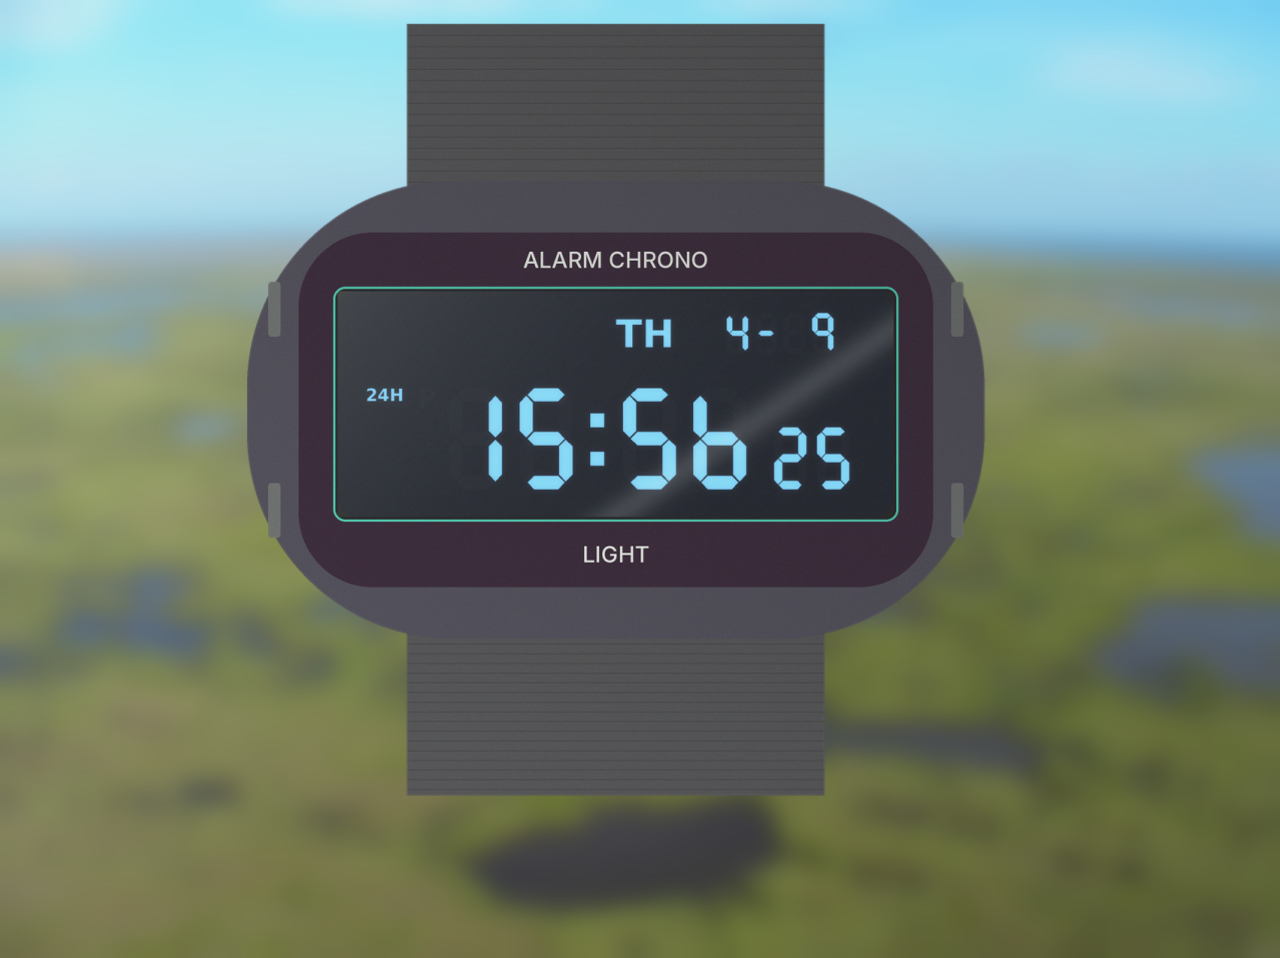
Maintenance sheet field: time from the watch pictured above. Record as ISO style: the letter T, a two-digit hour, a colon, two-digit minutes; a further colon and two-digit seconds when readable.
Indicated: T15:56:25
